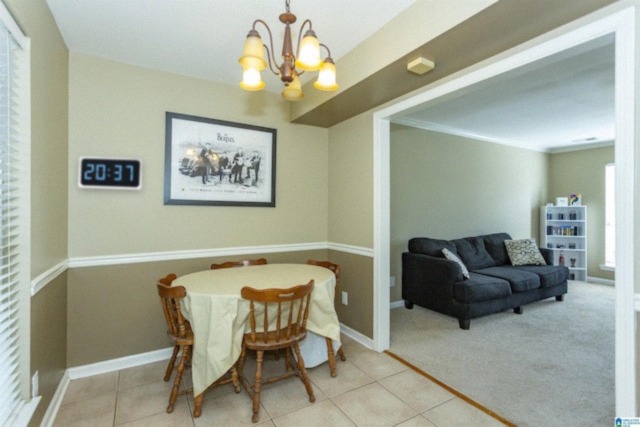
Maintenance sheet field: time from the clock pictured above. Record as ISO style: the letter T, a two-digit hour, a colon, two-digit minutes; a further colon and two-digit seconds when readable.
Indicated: T20:37
